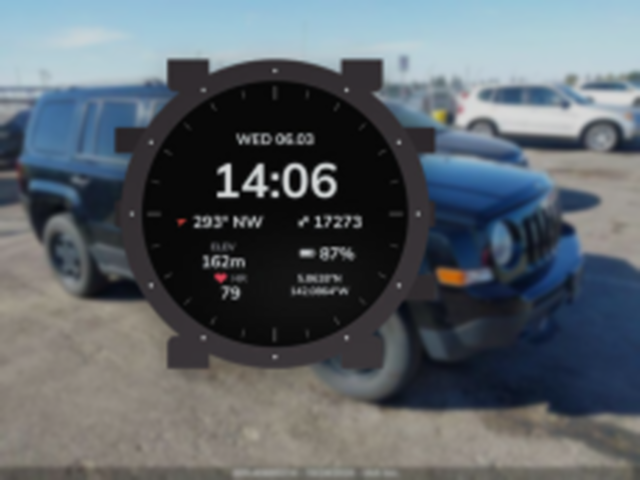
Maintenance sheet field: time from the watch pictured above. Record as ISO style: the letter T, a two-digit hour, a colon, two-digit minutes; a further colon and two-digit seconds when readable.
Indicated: T14:06
